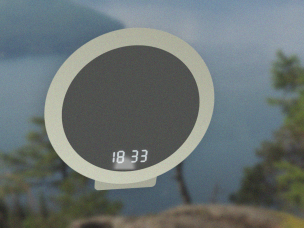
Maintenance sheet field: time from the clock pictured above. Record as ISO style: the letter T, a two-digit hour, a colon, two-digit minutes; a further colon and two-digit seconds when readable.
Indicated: T18:33
